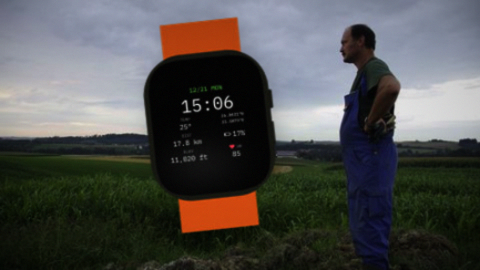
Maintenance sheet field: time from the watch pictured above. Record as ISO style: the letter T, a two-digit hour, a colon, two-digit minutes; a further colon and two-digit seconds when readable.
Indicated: T15:06
